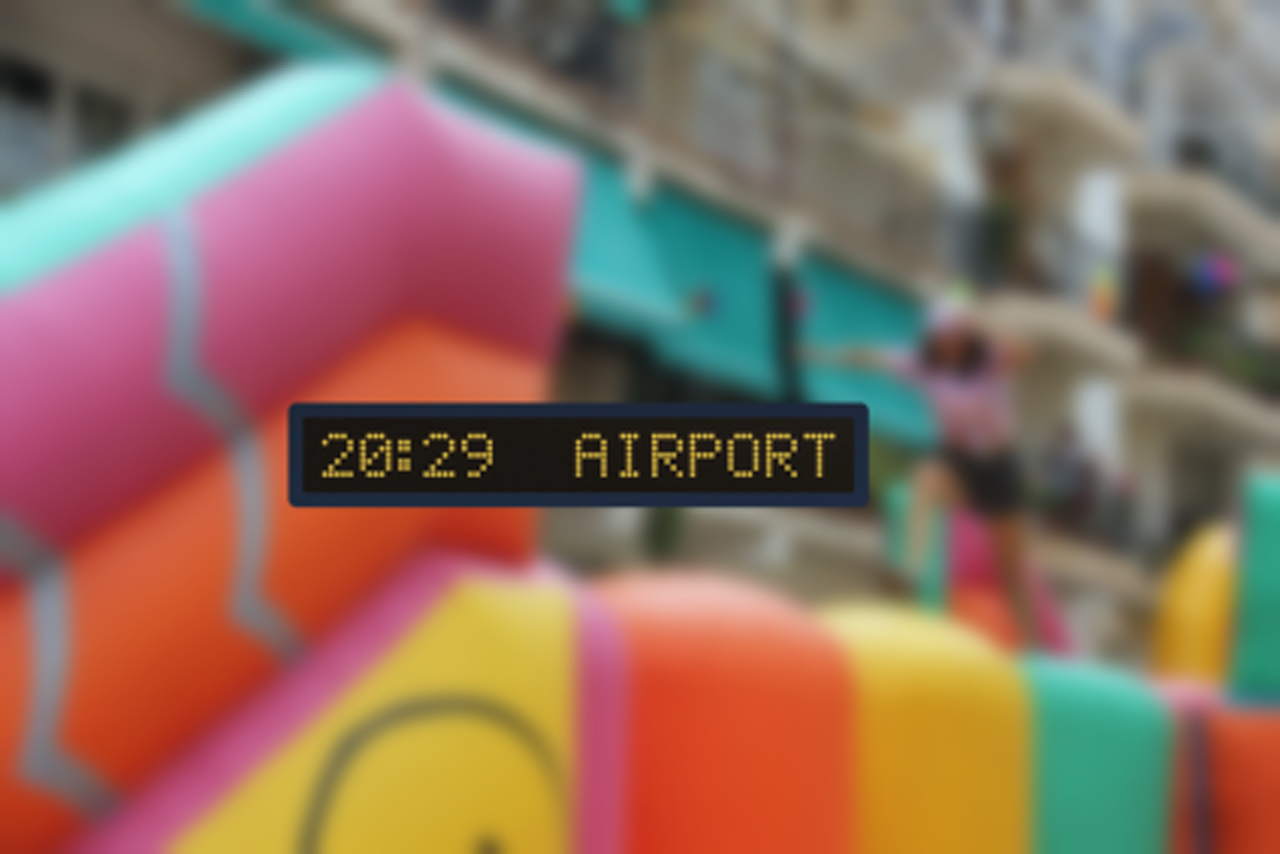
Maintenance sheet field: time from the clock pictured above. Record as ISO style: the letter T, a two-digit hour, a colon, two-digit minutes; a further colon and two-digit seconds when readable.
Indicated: T20:29
